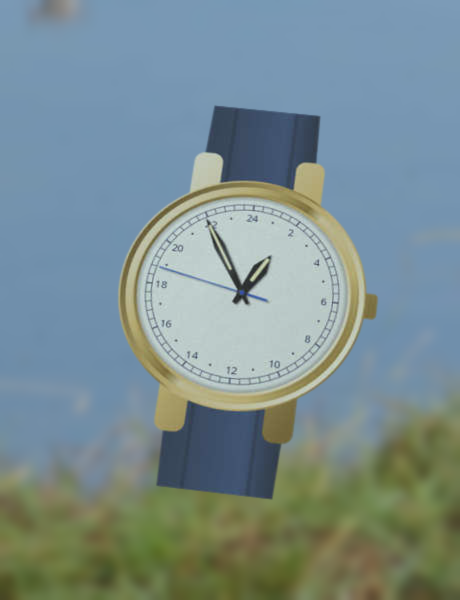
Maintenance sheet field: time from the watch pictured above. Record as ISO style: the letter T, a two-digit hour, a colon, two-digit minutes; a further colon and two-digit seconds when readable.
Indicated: T01:54:47
